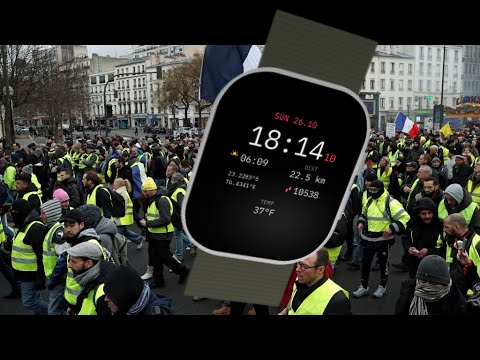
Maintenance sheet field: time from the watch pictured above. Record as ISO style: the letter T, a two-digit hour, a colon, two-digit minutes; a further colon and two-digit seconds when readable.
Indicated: T18:14:10
